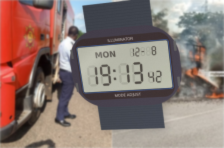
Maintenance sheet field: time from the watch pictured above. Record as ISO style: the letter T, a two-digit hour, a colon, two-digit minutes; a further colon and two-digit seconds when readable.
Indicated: T19:13:42
